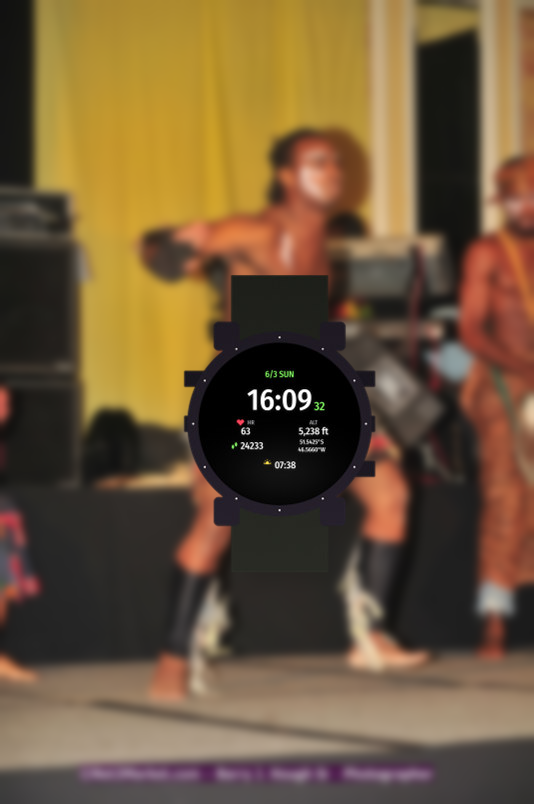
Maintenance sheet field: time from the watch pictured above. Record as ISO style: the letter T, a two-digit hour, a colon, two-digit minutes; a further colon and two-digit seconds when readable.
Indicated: T16:09:32
